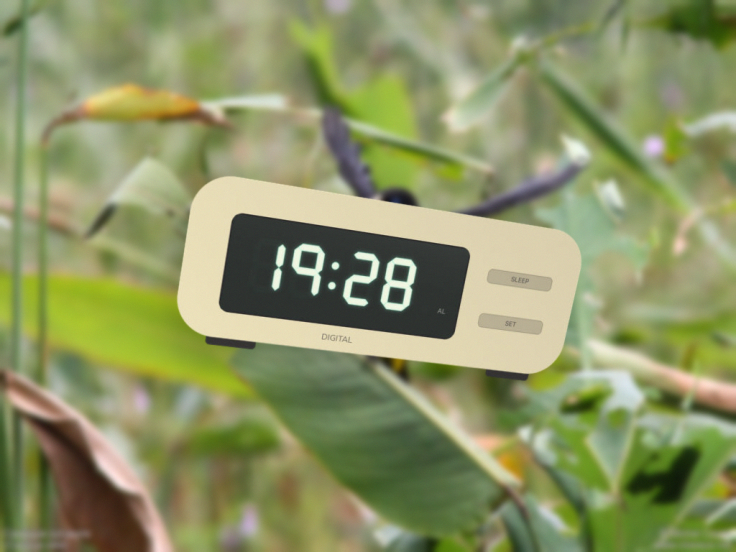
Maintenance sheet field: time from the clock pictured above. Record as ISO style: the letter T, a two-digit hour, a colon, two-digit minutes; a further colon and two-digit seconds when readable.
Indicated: T19:28
